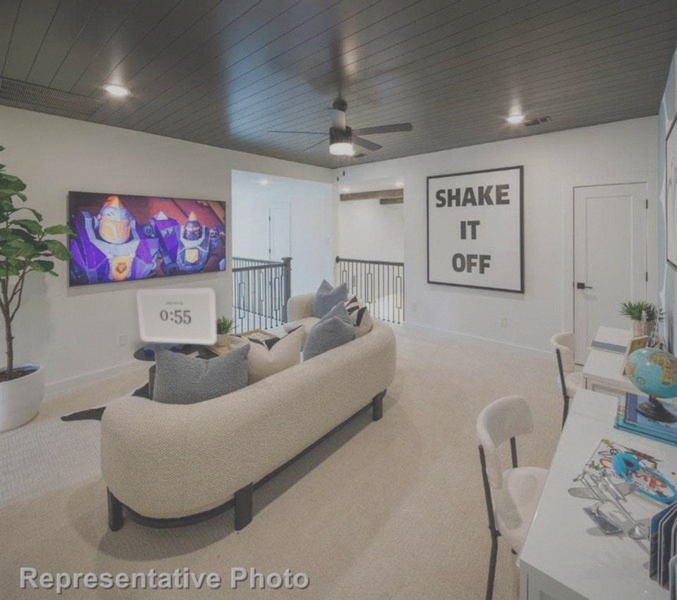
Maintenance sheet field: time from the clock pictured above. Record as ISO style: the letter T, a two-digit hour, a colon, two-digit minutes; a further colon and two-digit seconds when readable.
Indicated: T00:55
